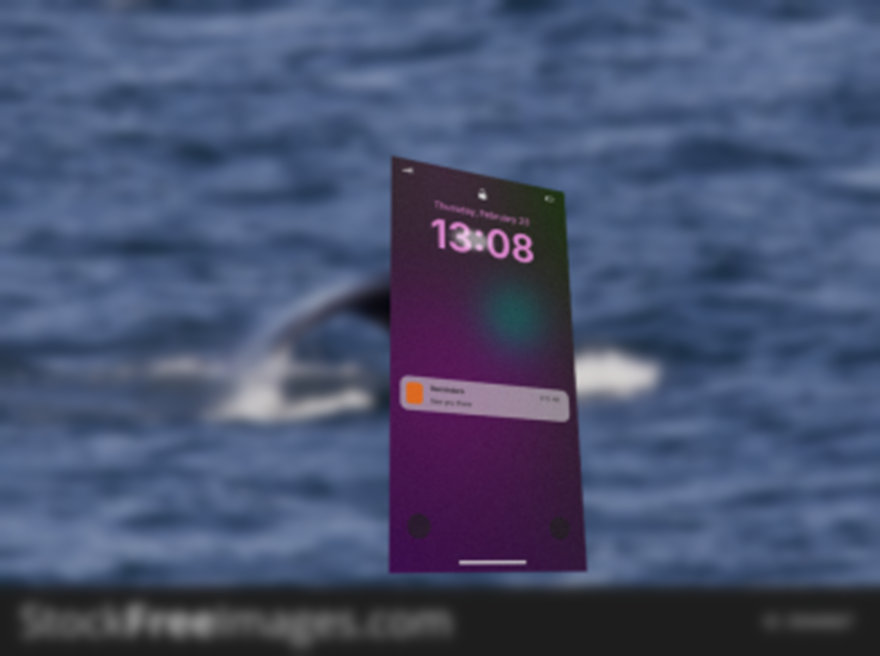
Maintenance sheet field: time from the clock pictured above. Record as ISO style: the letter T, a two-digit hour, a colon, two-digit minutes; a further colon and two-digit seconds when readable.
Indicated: T13:08
